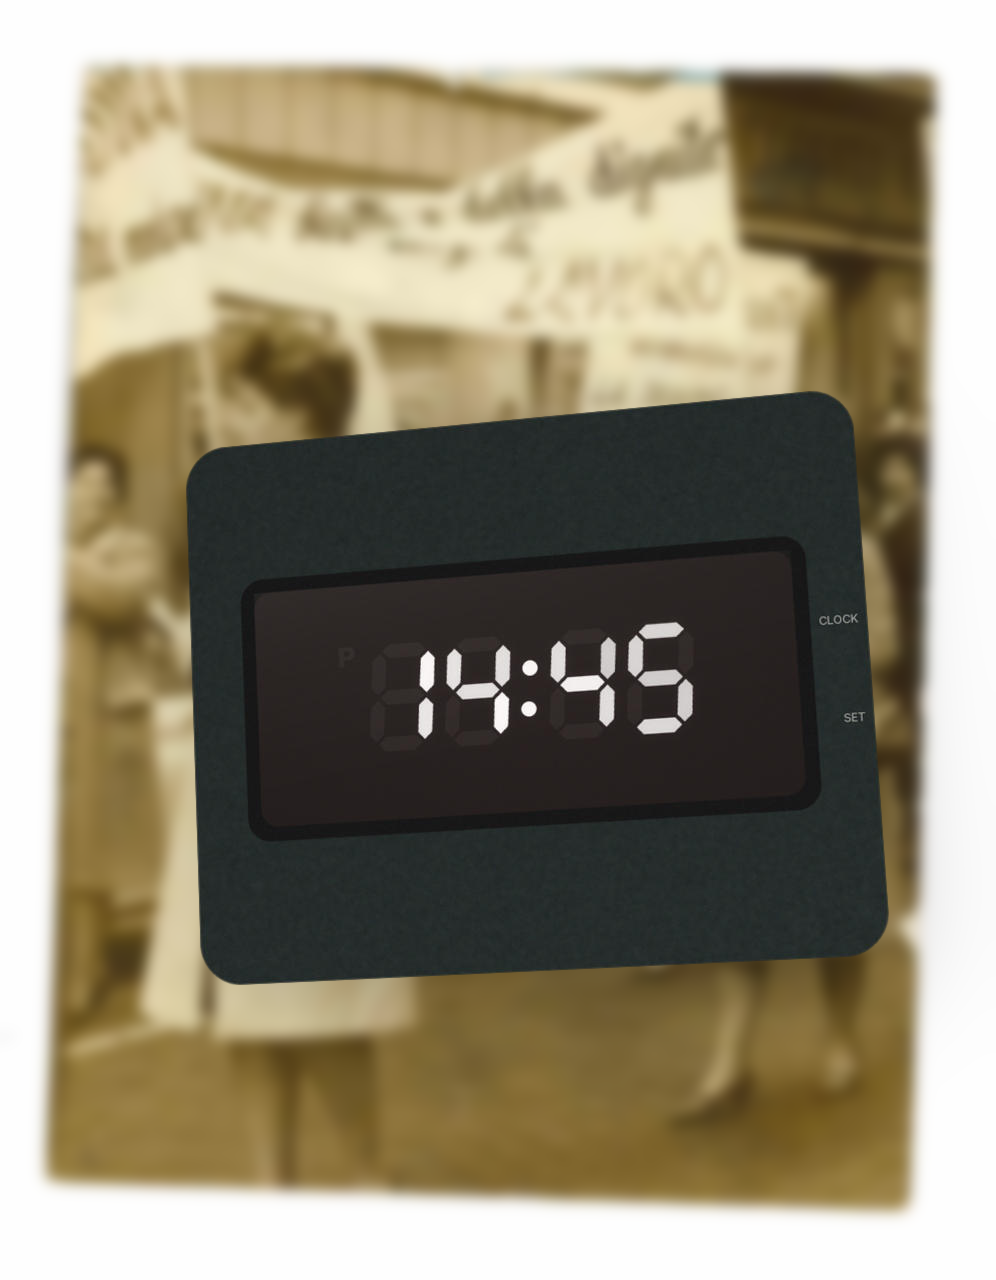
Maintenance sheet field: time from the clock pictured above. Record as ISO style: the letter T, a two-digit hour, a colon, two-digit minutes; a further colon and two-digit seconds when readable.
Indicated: T14:45
